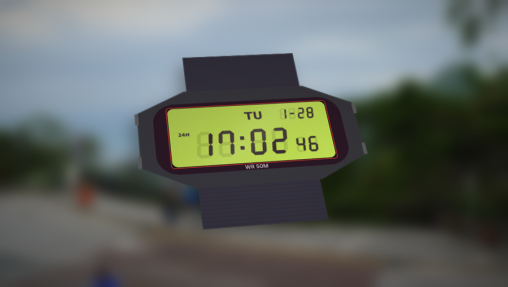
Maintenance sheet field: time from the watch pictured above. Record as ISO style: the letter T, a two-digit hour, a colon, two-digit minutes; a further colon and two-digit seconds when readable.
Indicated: T17:02:46
